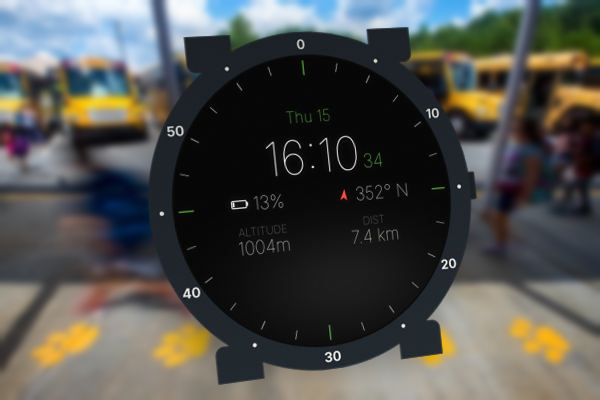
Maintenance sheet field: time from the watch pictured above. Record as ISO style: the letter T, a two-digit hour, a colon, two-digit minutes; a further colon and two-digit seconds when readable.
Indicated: T16:10:34
